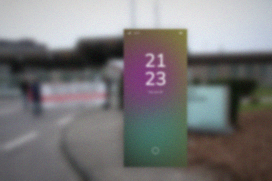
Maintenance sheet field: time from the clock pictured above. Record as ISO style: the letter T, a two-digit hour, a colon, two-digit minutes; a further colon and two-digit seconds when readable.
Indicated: T21:23
